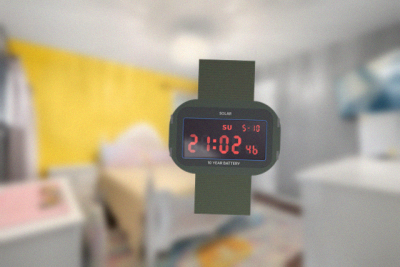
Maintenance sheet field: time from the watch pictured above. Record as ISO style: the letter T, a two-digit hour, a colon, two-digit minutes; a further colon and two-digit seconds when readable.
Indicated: T21:02:46
